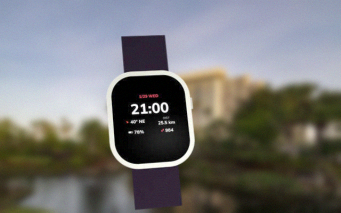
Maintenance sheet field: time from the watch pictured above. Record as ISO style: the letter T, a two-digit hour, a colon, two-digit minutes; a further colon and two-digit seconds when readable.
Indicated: T21:00
